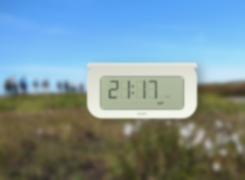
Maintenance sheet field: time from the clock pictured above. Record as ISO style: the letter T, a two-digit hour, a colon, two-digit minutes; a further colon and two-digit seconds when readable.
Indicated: T21:17
